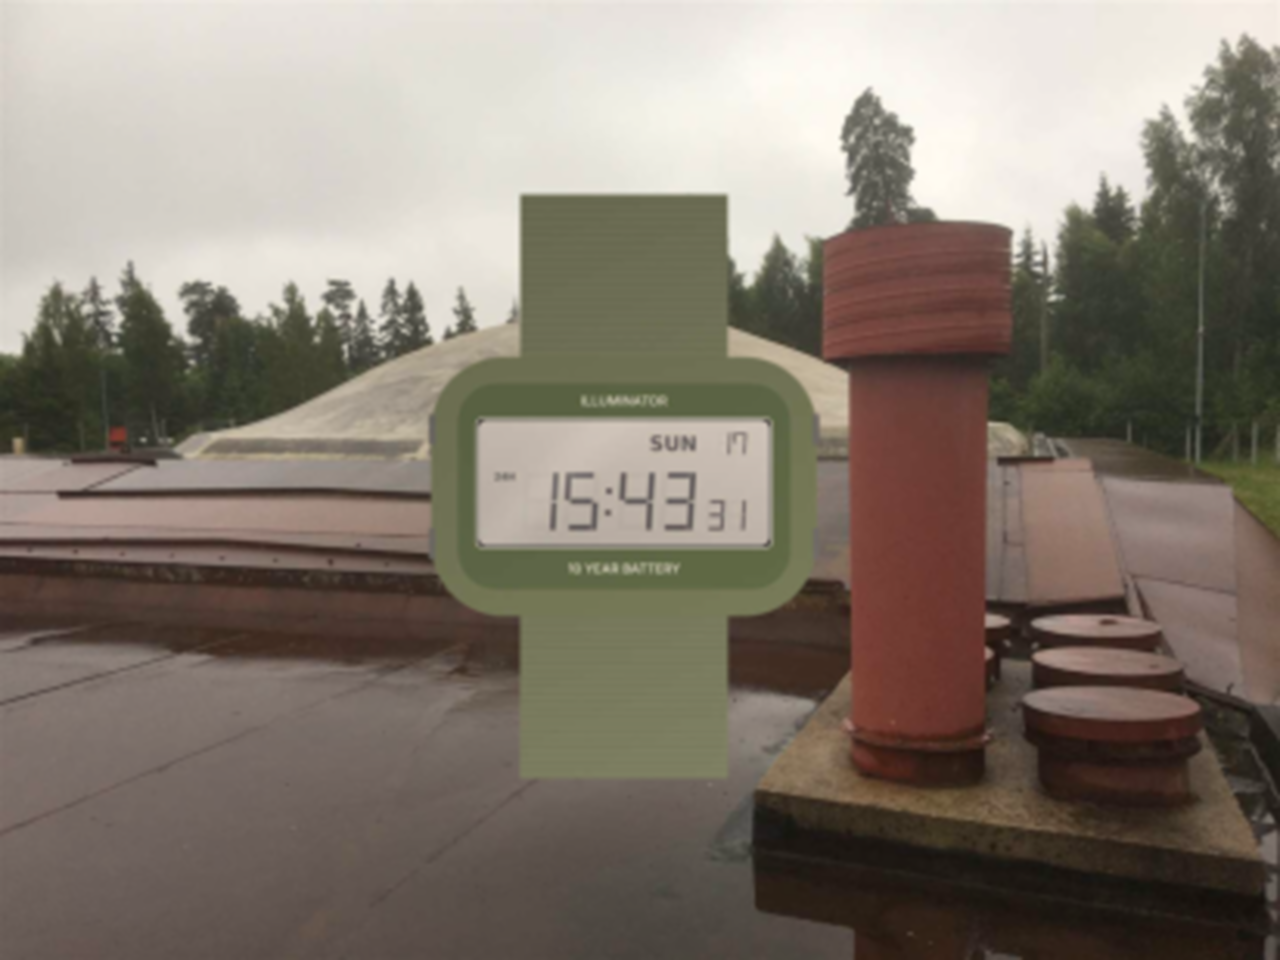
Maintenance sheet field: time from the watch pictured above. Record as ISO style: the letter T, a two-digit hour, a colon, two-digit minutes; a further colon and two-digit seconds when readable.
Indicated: T15:43:31
